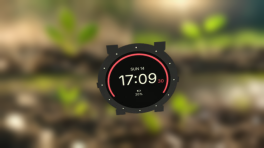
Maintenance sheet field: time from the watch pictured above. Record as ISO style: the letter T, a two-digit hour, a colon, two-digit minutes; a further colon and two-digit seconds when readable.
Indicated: T17:09
